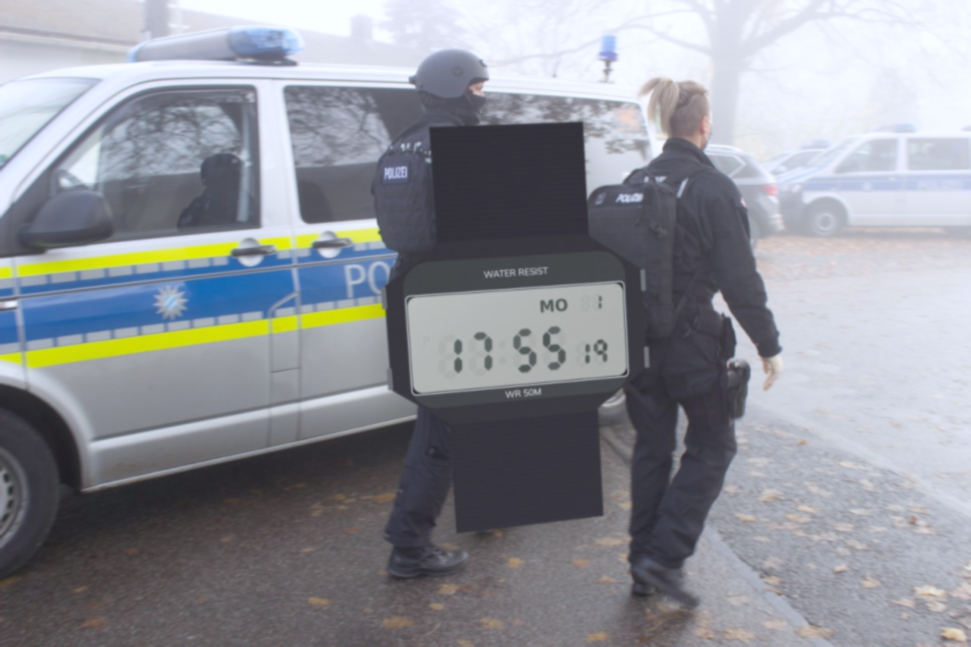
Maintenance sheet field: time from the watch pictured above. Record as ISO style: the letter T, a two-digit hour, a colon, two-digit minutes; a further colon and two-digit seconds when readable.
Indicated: T17:55:19
